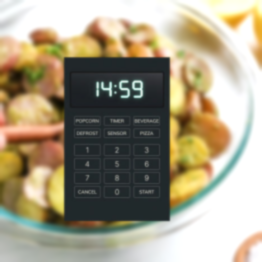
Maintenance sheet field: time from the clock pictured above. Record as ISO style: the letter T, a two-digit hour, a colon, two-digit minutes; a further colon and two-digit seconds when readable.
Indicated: T14:59
